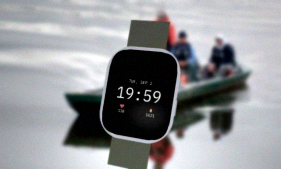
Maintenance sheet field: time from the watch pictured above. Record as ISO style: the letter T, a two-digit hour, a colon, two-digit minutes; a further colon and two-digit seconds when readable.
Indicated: T19:59
